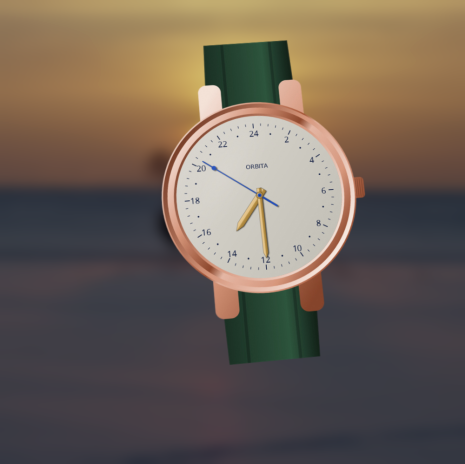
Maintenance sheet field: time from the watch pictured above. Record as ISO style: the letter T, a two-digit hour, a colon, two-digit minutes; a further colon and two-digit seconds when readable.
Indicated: T14:29:51
